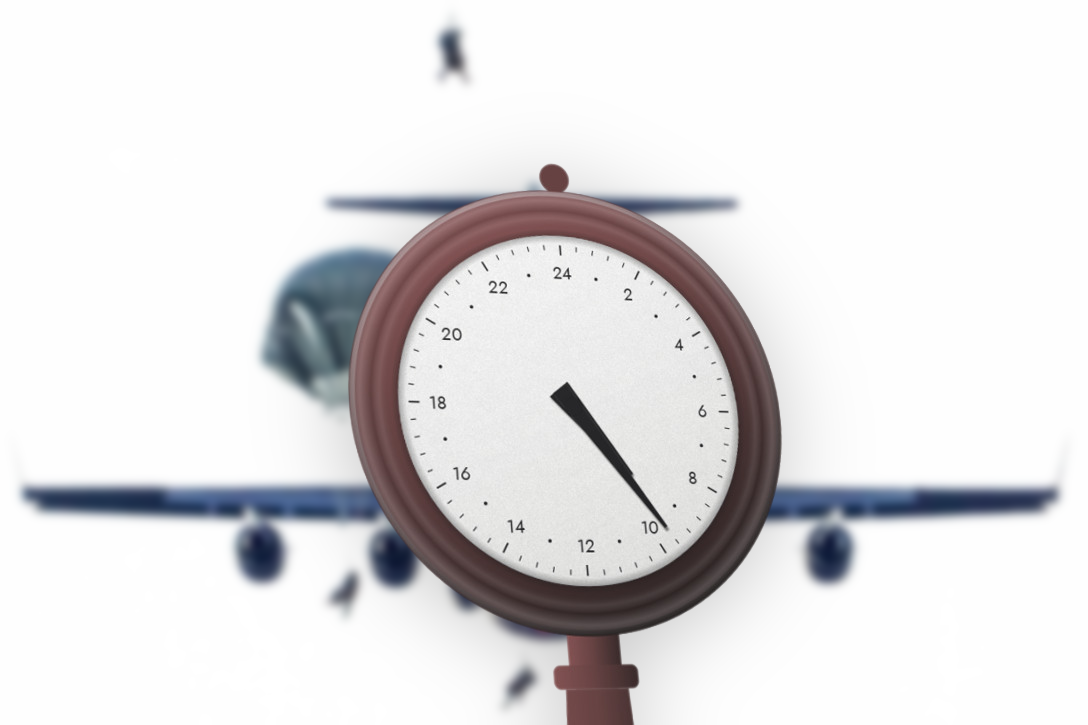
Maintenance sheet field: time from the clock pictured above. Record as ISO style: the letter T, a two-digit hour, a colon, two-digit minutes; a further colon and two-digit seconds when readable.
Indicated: T09:24
